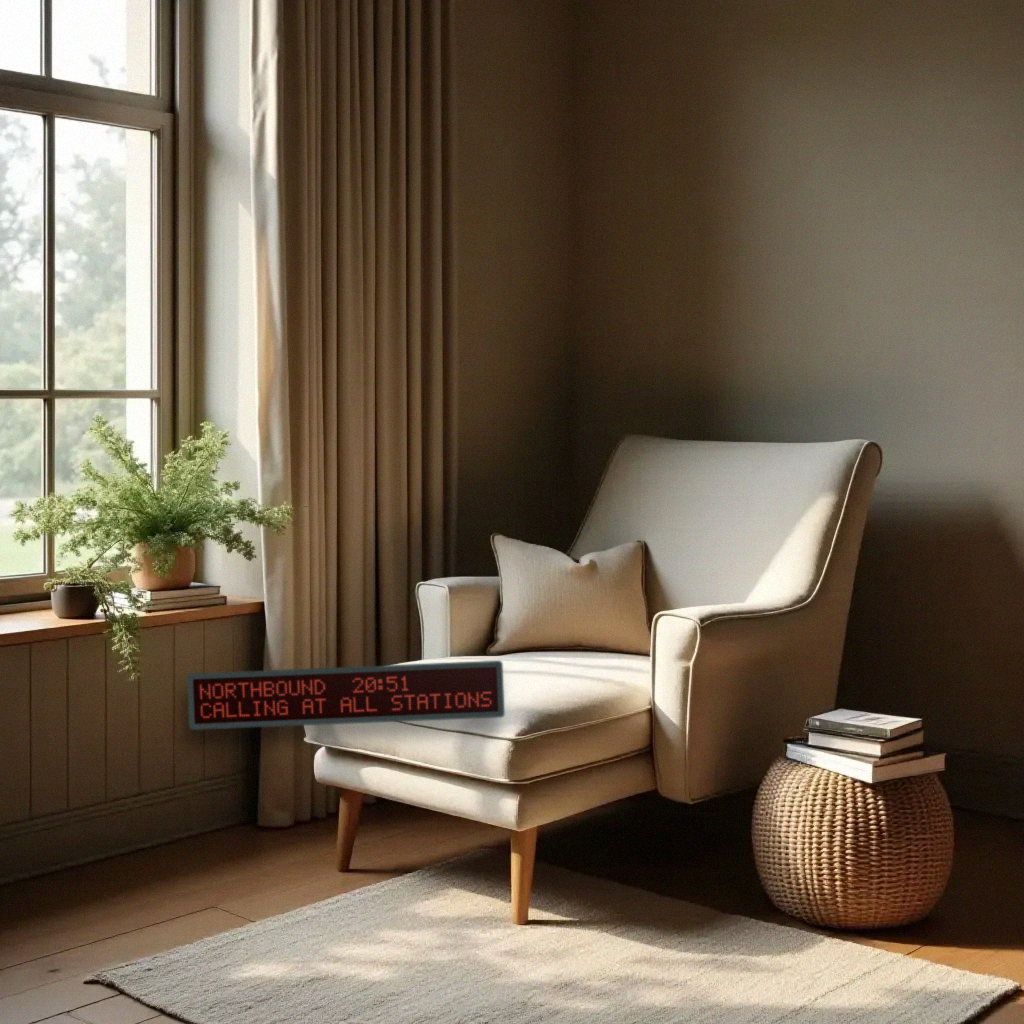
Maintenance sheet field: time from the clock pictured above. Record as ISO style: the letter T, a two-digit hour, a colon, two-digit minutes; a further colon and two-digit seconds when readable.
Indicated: T20:51
